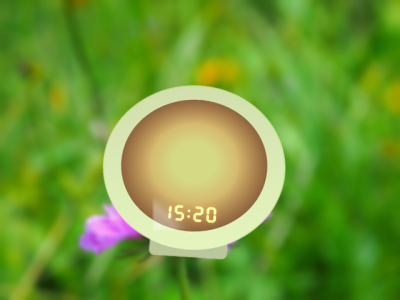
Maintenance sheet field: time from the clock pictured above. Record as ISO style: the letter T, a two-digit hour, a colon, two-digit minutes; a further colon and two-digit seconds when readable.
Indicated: T15:20
